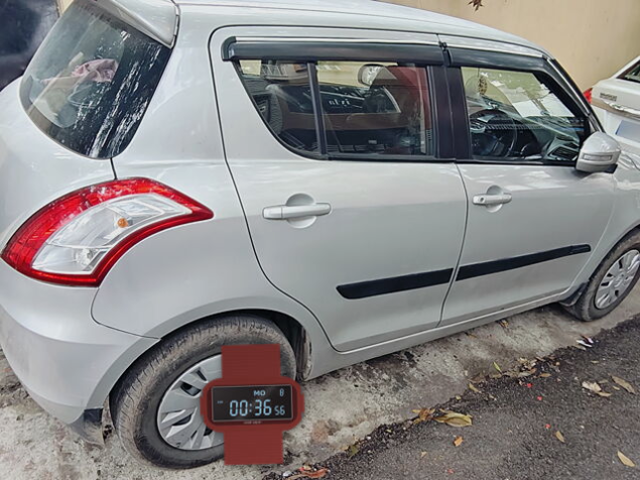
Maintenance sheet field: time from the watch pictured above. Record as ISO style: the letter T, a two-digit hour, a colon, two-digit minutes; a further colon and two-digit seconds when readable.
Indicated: T00:36:56
